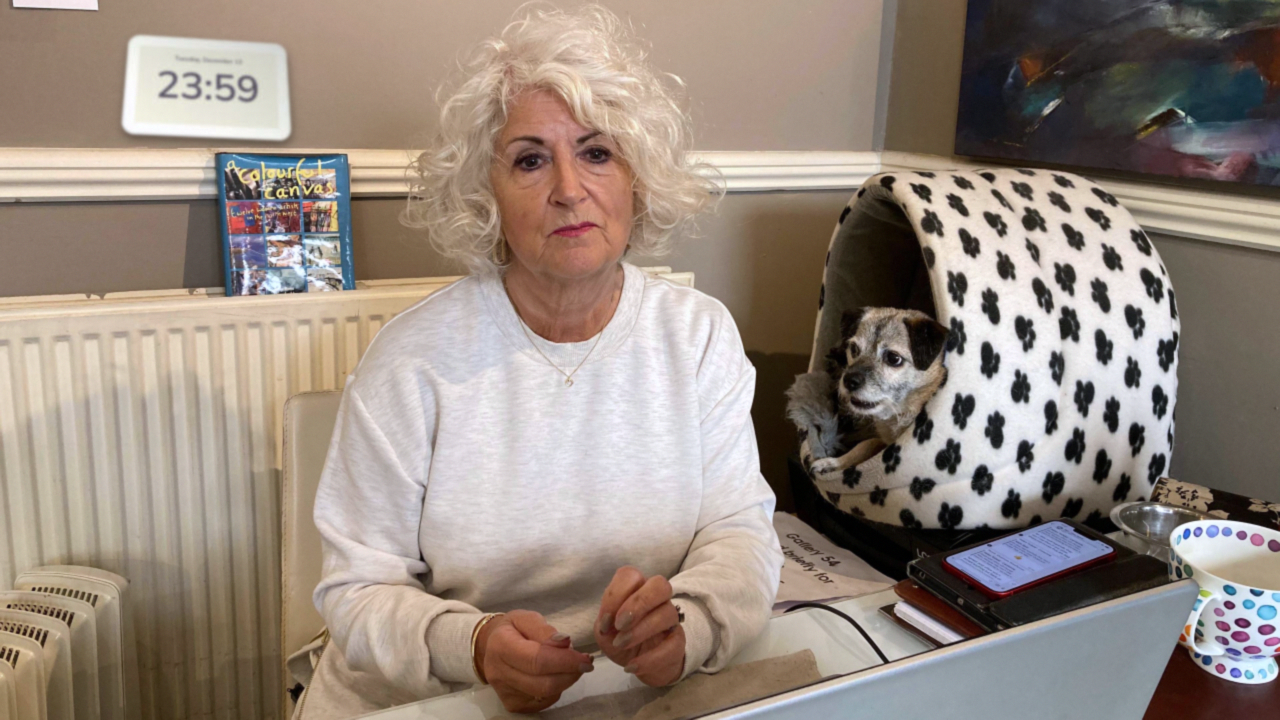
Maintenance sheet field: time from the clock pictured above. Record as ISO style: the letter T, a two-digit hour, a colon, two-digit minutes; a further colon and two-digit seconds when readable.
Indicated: T23:59
